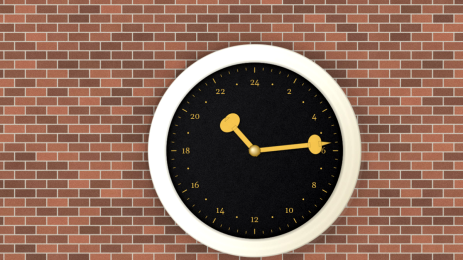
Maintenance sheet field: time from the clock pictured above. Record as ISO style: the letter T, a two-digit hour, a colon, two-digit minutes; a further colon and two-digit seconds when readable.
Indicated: T21:14
